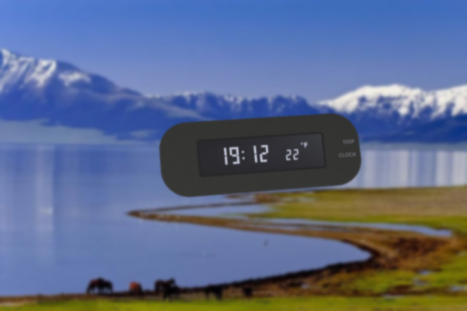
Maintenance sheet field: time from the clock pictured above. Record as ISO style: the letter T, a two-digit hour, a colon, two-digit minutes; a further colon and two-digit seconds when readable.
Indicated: T19:12
